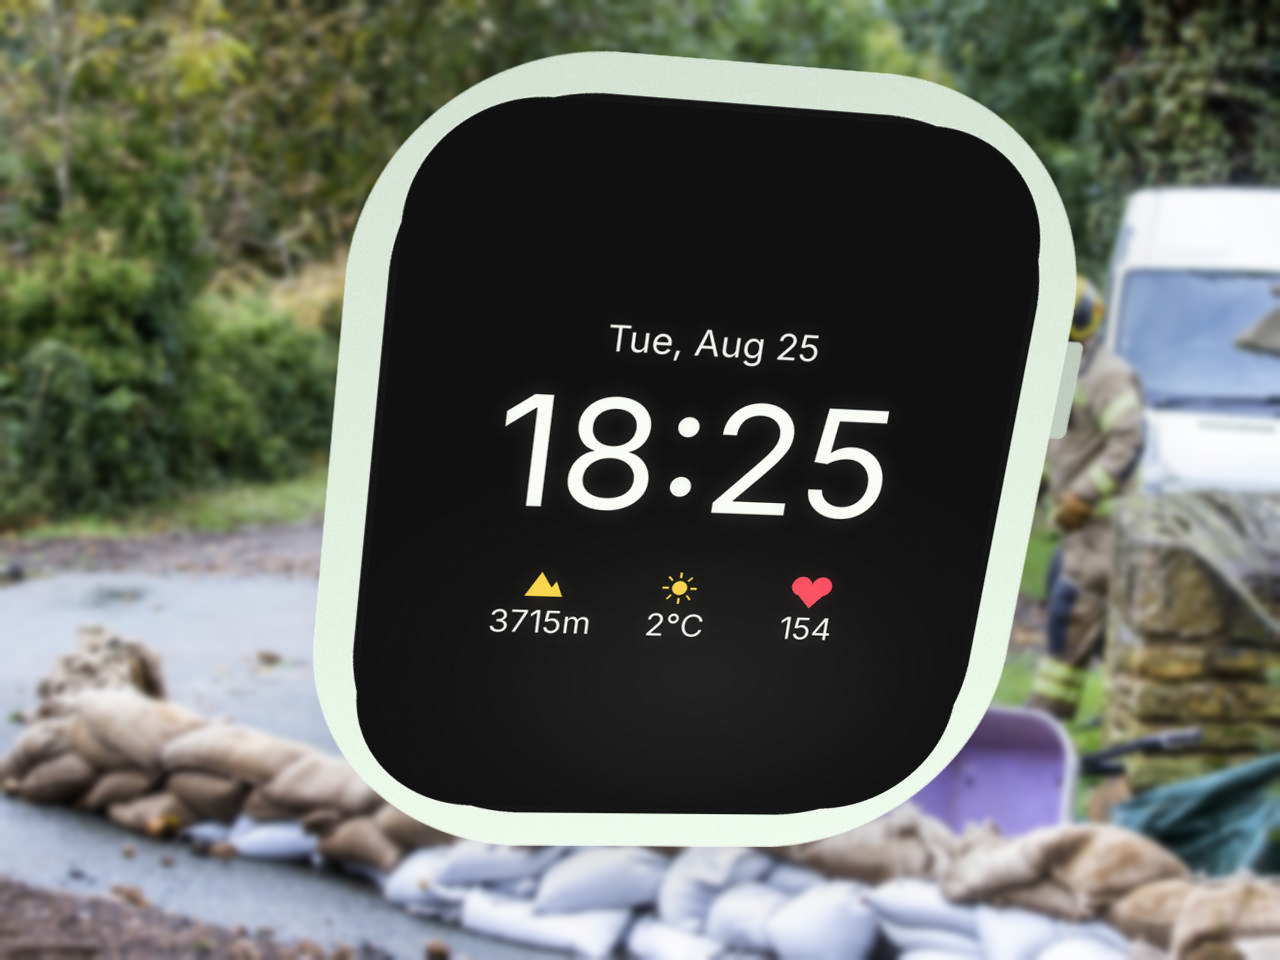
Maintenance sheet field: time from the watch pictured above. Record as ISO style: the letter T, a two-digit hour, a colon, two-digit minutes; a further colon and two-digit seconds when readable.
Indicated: T18:25
